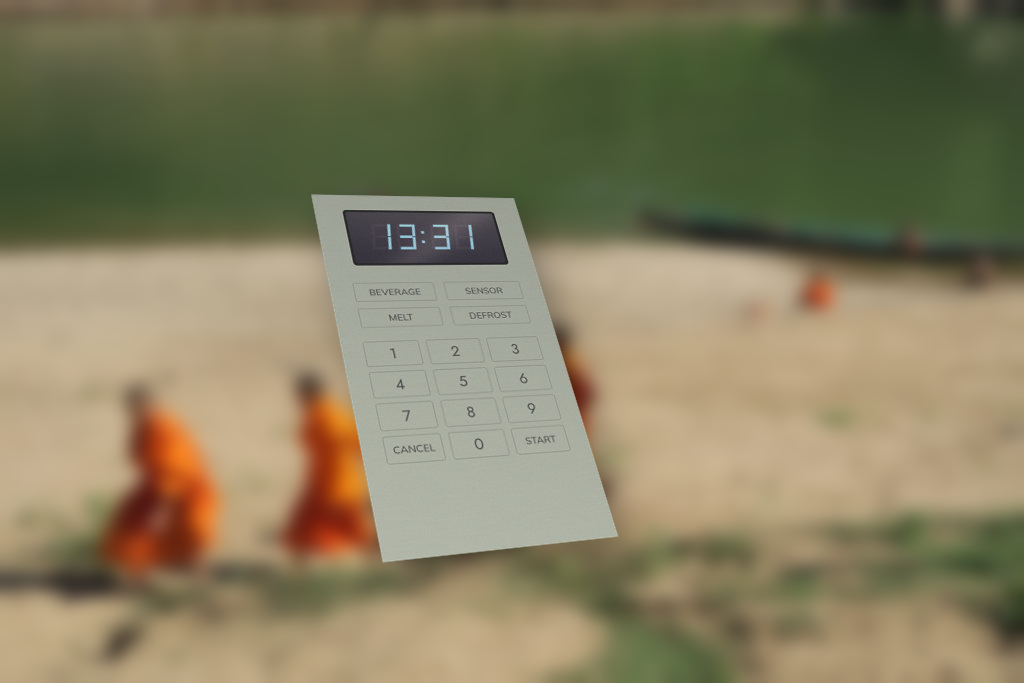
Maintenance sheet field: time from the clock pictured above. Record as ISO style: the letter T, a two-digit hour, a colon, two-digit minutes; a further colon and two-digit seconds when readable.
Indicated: T13:31
